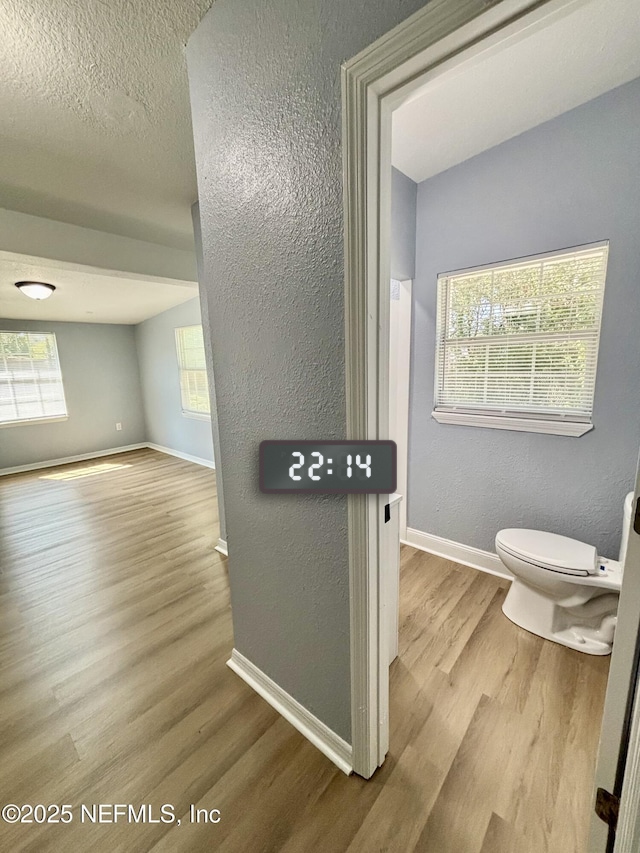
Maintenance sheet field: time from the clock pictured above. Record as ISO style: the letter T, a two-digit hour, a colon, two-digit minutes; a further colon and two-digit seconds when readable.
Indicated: T22:14
